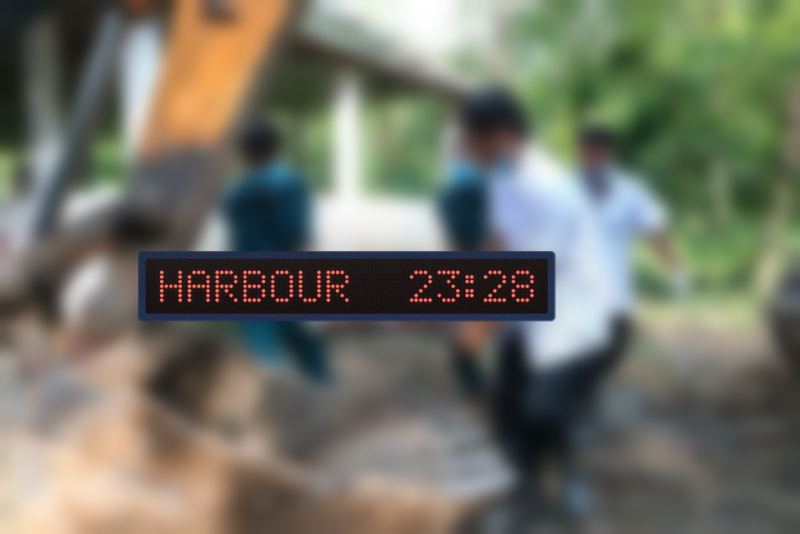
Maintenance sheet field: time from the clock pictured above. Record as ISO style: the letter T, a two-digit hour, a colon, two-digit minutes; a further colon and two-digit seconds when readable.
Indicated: T23:28
